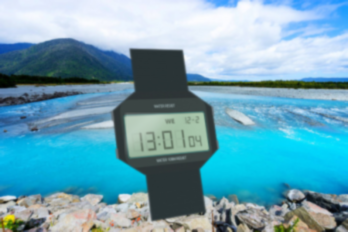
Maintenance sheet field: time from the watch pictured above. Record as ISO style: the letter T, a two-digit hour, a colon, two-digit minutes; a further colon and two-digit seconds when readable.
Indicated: T13:01:04
